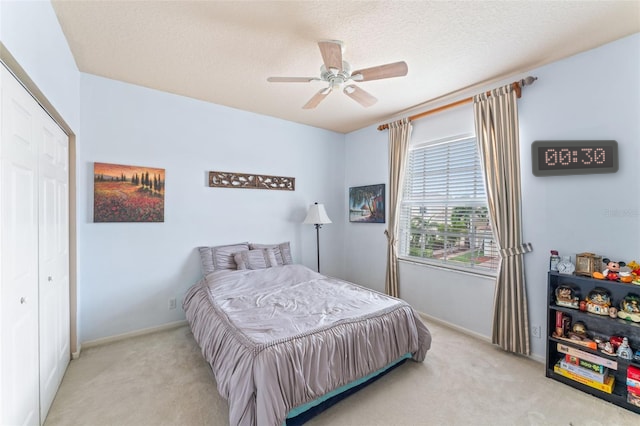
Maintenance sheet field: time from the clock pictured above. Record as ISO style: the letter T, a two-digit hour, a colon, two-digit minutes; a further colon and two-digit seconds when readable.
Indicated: T00:30
